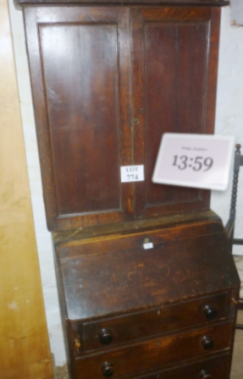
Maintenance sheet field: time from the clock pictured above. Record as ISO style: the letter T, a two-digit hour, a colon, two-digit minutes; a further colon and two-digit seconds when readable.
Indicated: T13:59
